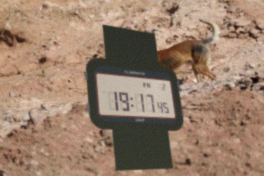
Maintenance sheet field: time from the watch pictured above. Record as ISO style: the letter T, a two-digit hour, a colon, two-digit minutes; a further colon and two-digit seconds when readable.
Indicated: T19:17:45
